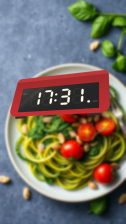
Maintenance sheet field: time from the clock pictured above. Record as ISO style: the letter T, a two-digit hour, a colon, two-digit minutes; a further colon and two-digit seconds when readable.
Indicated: T17:31
